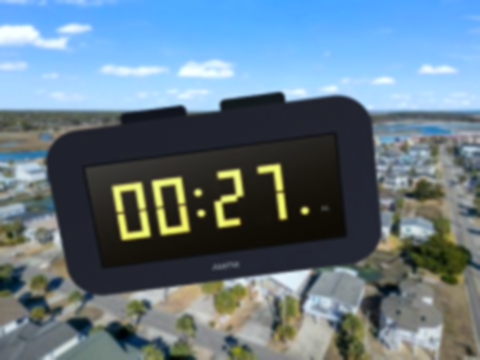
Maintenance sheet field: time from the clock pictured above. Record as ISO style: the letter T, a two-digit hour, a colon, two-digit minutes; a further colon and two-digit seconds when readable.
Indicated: T00:27
